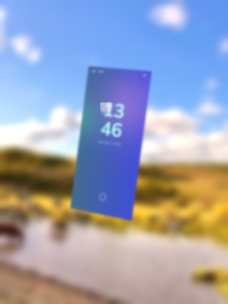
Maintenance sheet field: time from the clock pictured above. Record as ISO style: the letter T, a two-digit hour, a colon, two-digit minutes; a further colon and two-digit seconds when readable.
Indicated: T13:46
